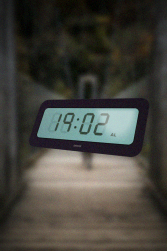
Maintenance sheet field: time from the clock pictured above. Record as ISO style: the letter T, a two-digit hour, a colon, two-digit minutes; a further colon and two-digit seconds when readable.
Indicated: T19:02
